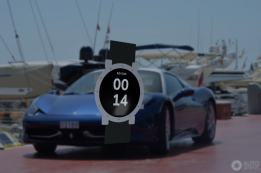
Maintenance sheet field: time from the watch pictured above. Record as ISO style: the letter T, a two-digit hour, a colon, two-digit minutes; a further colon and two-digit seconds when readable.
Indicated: T00:14
